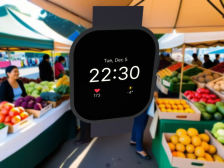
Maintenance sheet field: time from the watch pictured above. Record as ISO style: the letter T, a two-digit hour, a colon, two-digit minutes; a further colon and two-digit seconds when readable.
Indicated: T22:30
